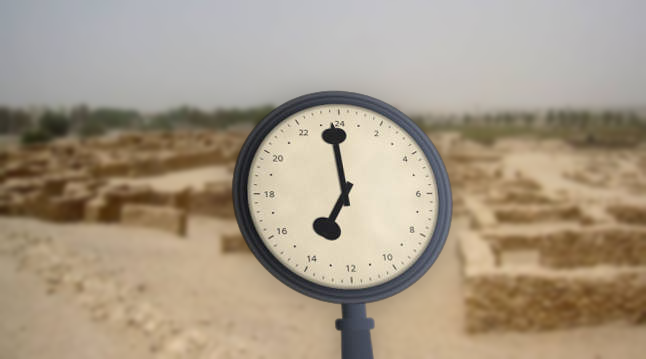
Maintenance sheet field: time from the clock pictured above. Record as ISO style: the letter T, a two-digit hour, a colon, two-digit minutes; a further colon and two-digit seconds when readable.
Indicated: T13:59
